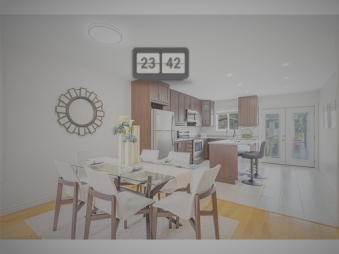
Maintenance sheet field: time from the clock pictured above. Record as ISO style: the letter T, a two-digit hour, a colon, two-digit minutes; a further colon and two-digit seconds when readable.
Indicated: T23:42
